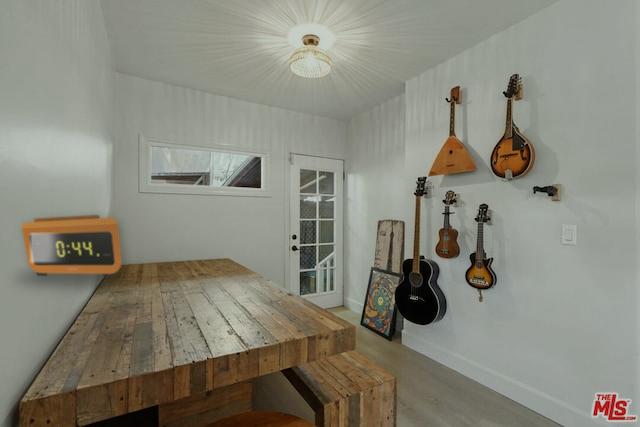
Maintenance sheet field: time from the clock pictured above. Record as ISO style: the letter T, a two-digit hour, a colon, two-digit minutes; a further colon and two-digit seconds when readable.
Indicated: T00:44
